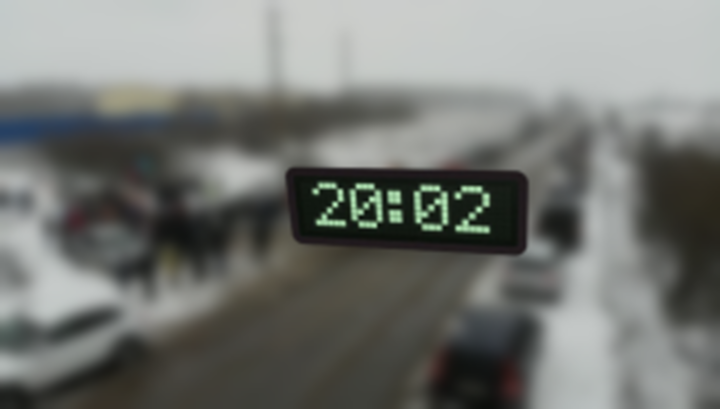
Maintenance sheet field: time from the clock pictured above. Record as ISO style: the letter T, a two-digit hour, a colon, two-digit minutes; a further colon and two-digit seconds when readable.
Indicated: T20:02
